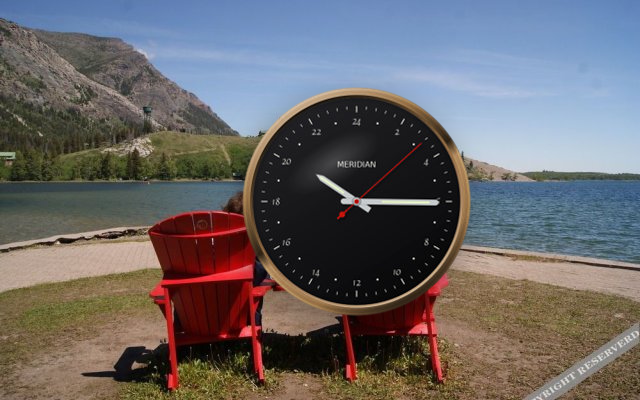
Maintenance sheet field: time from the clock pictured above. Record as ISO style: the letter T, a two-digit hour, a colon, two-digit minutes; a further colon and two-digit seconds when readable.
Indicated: T20:15:08
